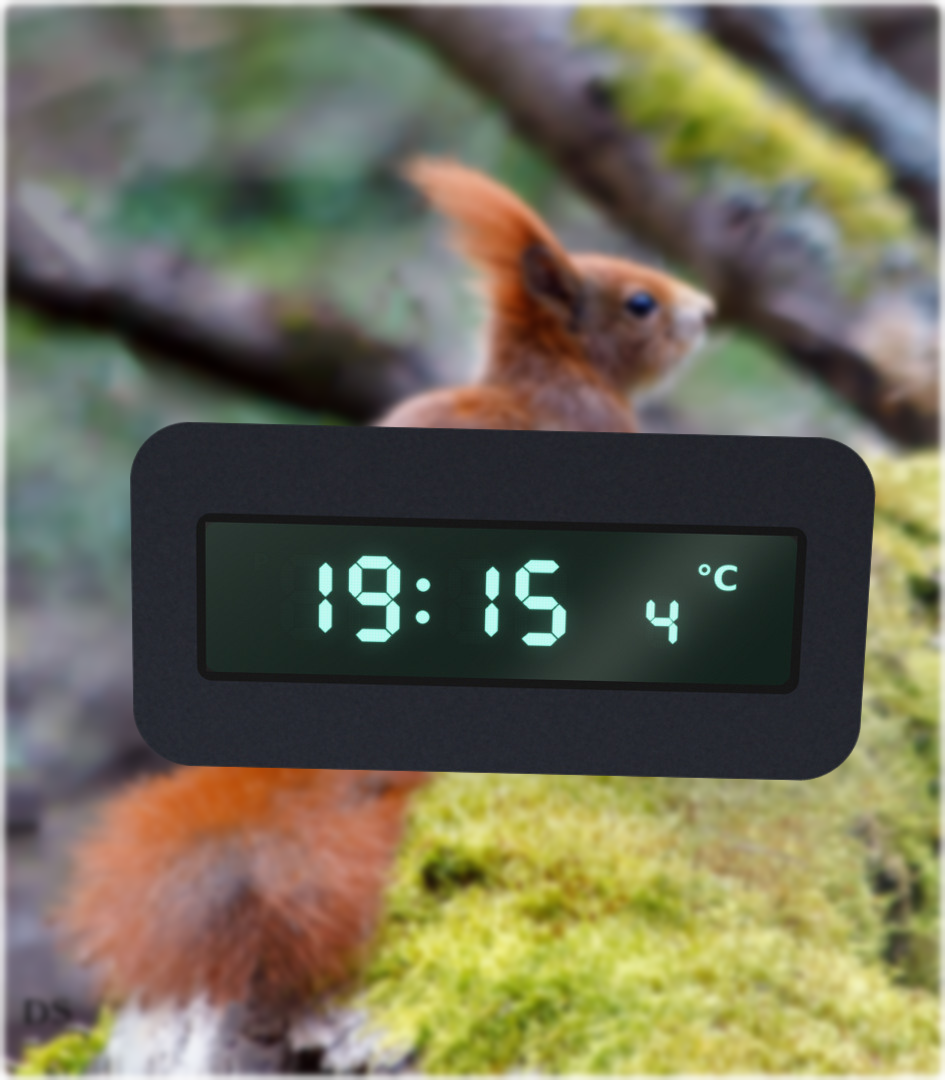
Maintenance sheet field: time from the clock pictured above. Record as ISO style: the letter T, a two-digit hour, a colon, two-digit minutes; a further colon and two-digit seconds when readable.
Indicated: T19:15
